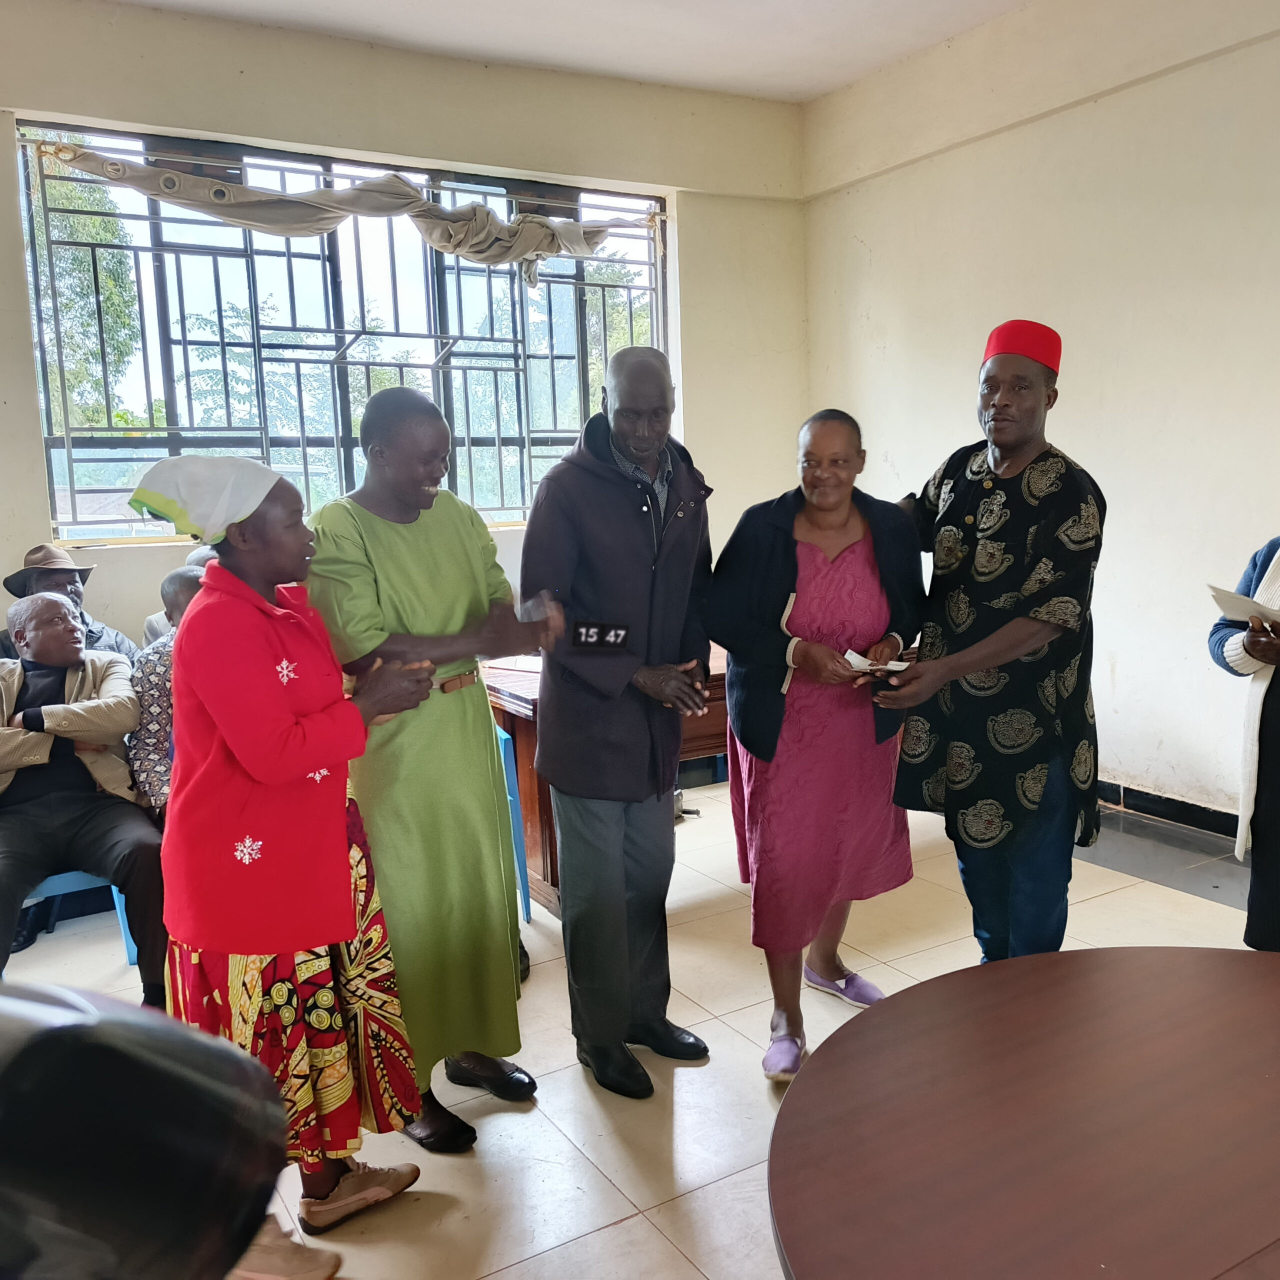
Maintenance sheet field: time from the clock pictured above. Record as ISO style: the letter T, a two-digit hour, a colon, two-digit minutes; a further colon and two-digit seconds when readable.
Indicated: T15:47
